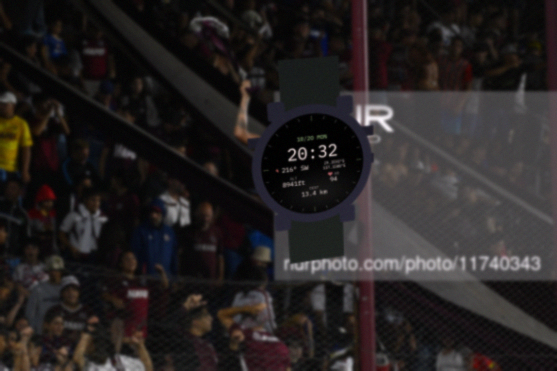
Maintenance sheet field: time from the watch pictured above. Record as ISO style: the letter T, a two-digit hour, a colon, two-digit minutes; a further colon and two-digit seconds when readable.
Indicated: T20:32
